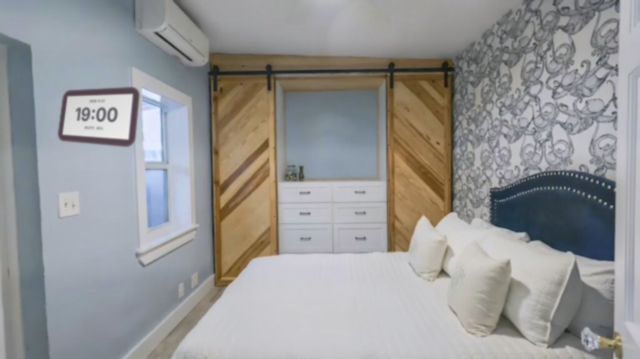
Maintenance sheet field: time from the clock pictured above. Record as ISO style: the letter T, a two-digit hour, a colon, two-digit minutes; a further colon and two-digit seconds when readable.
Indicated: T19:00
